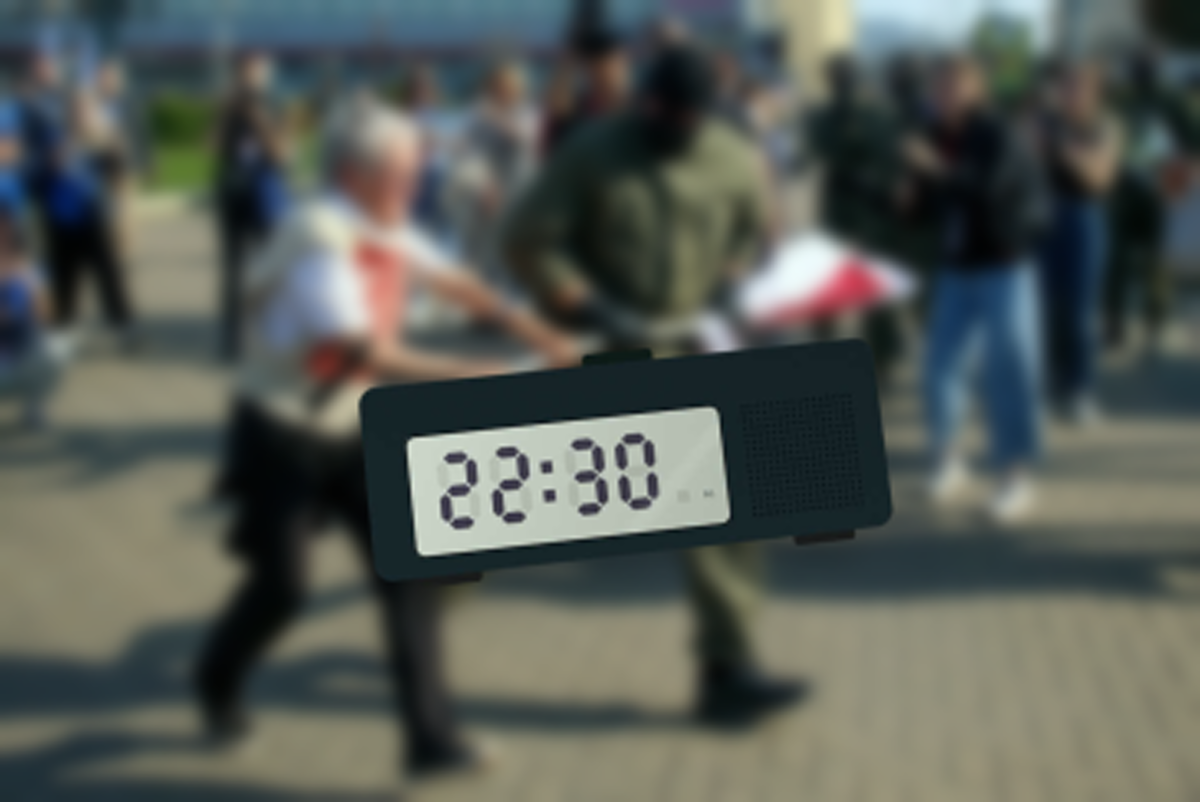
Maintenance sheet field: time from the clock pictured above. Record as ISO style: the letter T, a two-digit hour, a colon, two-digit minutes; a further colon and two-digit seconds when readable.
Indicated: T22:30
